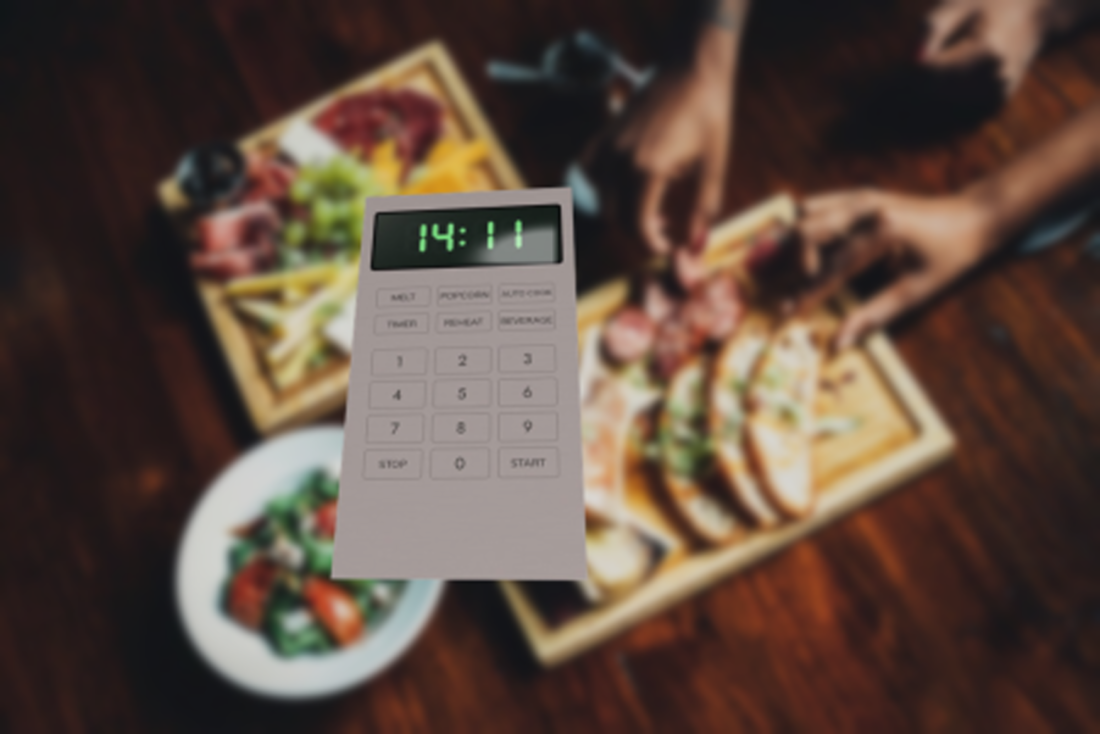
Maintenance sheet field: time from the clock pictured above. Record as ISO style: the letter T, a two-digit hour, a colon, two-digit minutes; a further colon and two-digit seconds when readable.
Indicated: T14:11
